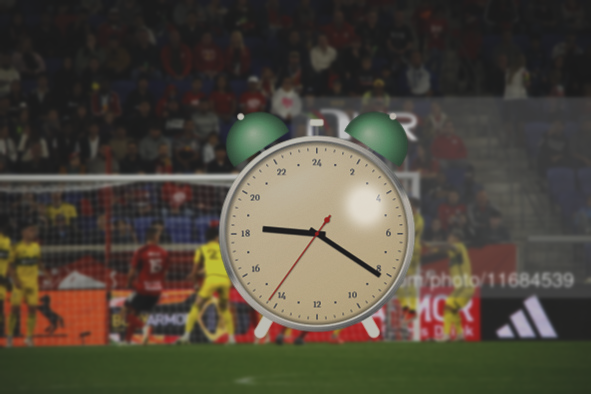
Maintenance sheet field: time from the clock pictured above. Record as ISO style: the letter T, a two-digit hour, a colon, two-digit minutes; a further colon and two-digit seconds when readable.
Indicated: T18:20:36
